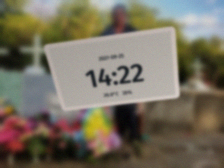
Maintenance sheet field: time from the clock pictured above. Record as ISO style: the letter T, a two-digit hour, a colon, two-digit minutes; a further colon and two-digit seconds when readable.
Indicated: T14:22
